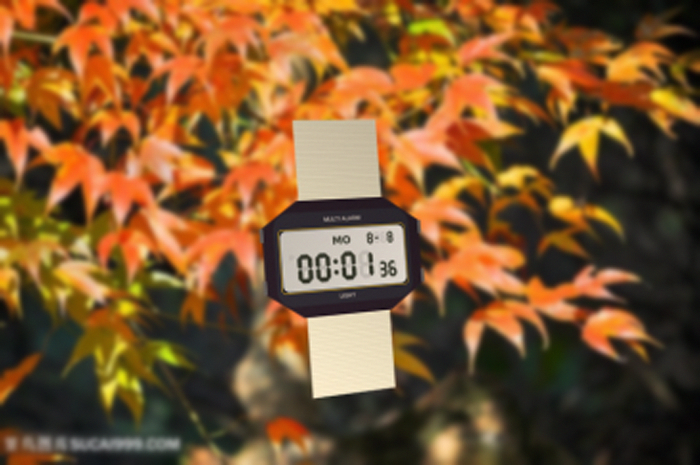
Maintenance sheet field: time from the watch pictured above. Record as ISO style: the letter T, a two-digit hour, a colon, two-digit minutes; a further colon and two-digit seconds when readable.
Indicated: T00:01:36
